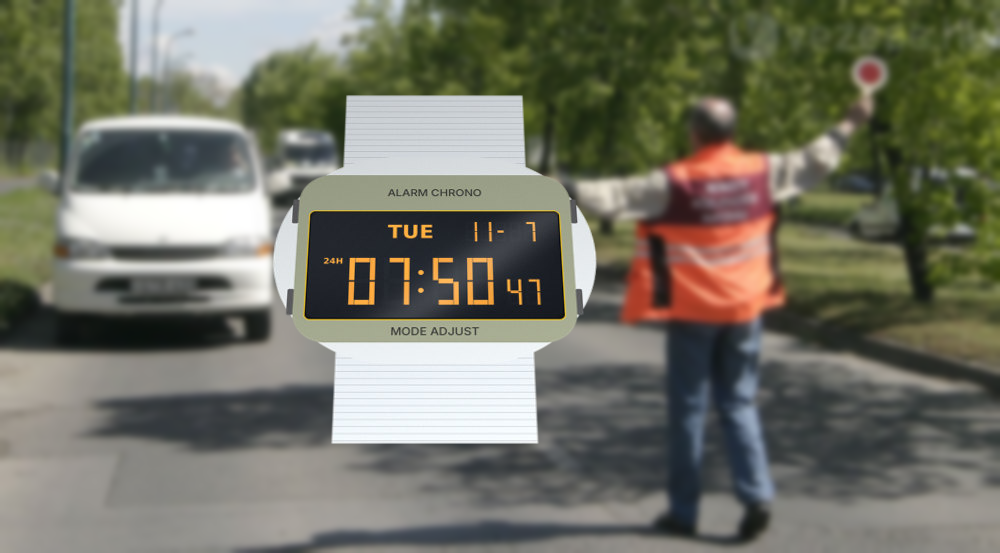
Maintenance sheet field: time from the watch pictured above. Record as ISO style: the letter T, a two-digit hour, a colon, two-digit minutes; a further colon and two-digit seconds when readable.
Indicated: T07:50:47
